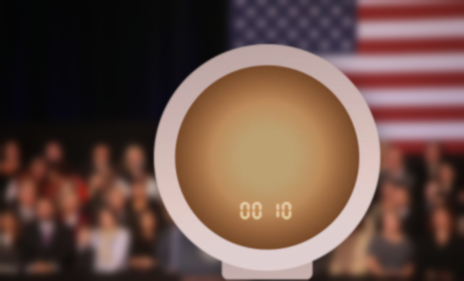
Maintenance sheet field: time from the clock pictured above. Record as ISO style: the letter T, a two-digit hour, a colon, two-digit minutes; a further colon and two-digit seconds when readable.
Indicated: T00:10
